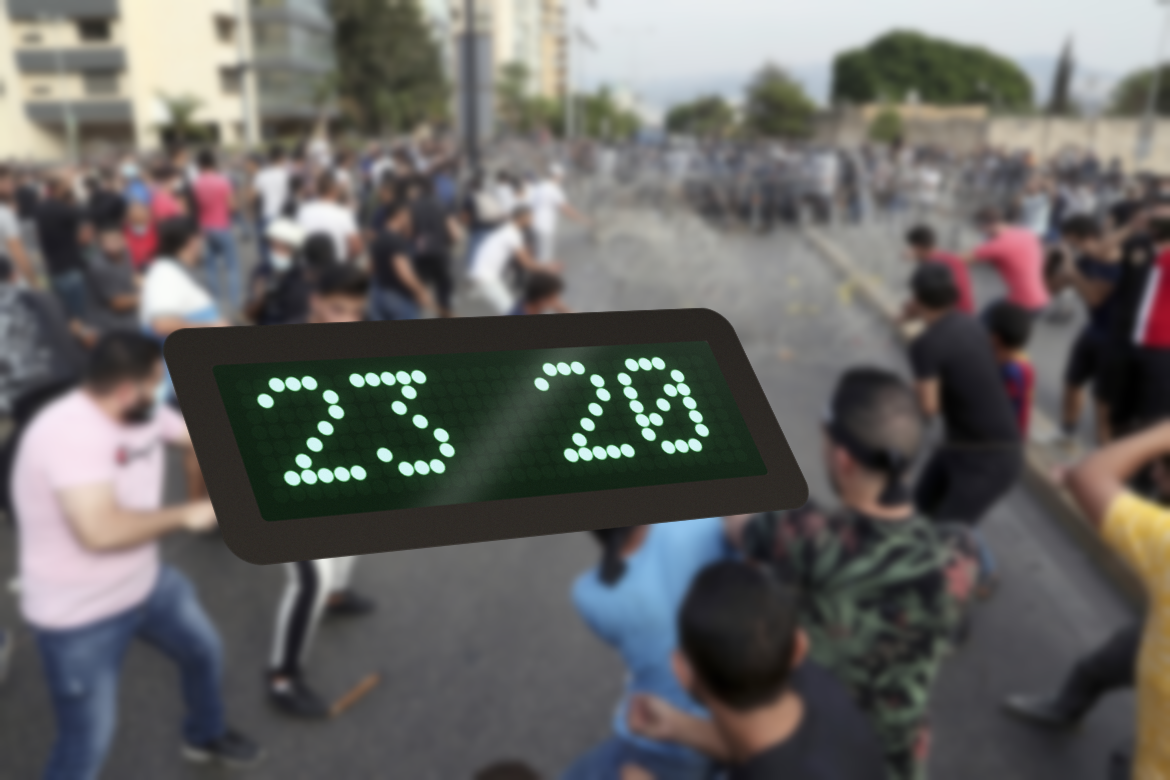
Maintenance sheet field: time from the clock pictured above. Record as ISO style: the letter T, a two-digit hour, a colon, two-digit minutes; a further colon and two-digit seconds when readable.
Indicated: T23:20
